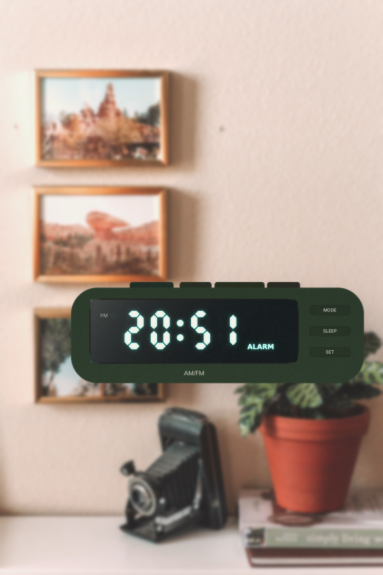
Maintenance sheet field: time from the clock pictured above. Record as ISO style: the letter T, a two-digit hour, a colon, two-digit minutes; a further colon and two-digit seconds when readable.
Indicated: T20:51
